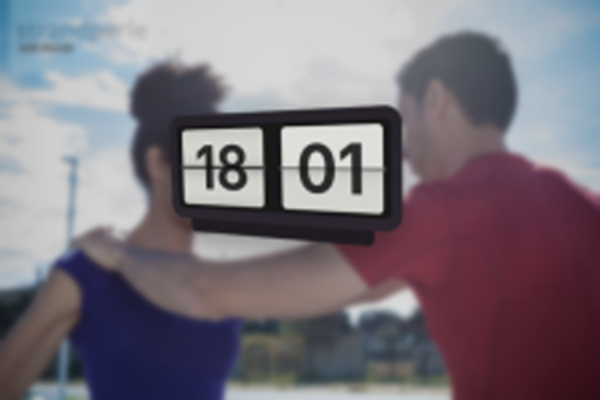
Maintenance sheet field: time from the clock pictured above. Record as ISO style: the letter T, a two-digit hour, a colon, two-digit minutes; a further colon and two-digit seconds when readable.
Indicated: T18:01
